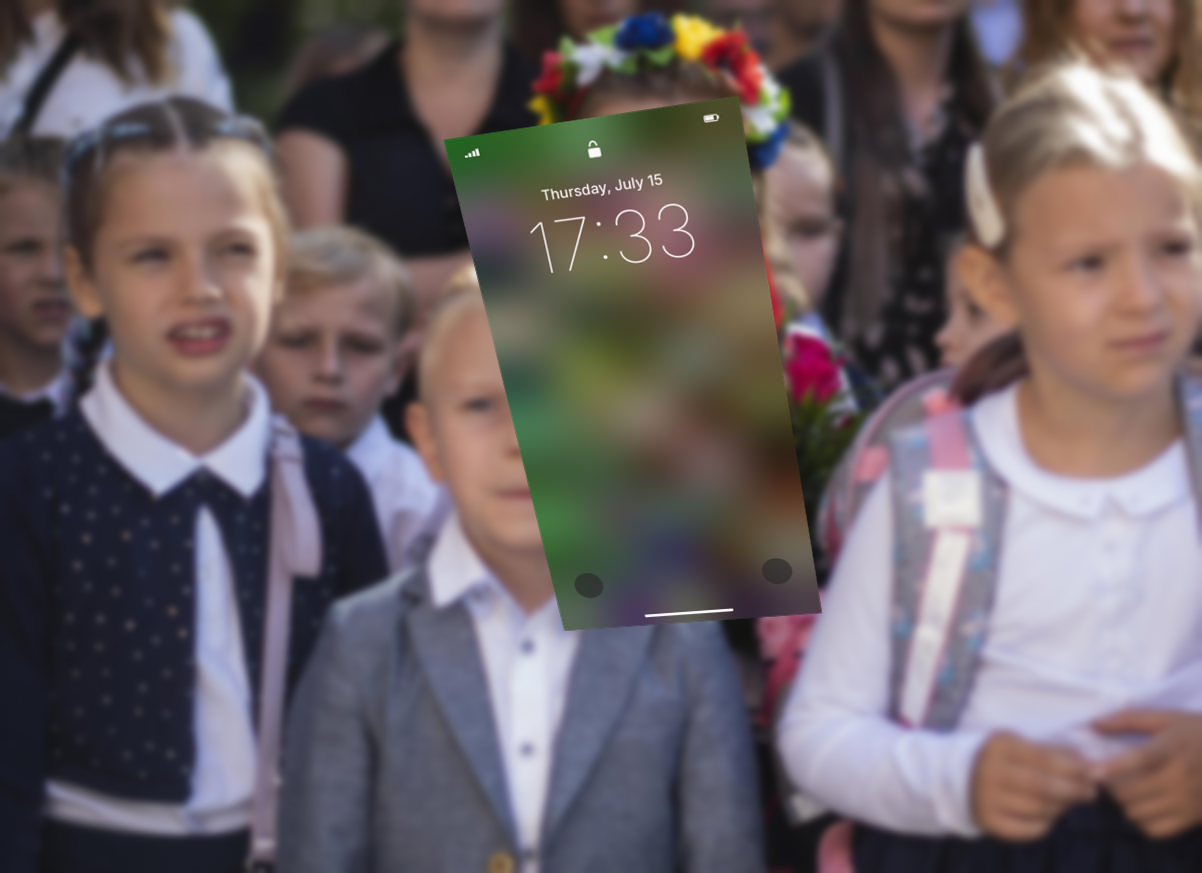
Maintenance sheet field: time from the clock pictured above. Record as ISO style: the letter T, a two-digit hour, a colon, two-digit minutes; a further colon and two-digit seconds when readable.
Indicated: T17:33
